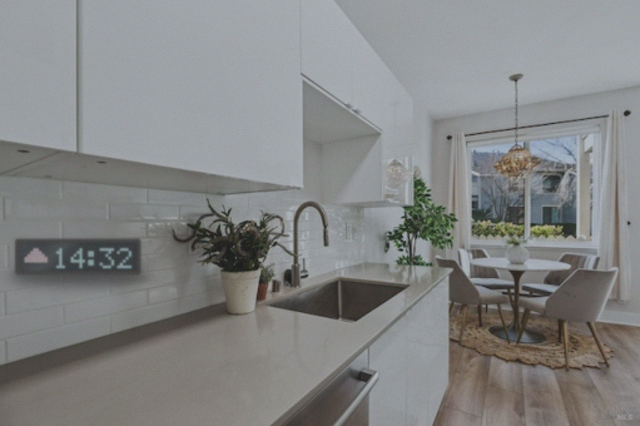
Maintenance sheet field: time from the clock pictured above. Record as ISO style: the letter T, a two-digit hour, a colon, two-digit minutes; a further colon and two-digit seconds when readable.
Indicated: T14:32
